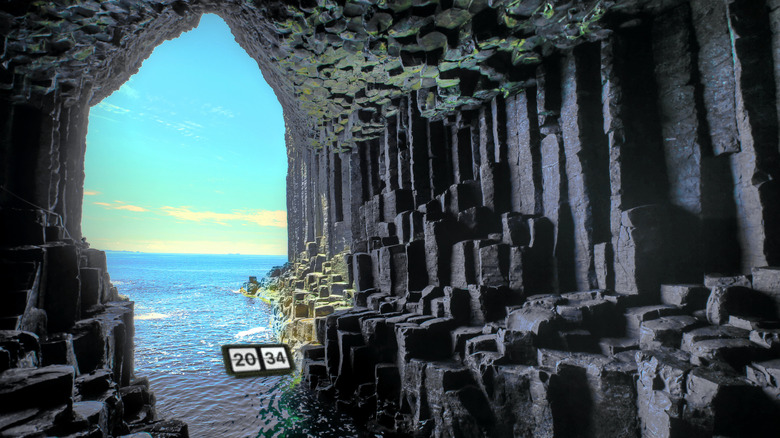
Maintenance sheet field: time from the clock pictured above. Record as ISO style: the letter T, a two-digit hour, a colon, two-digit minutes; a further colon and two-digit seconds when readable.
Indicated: T20:34
